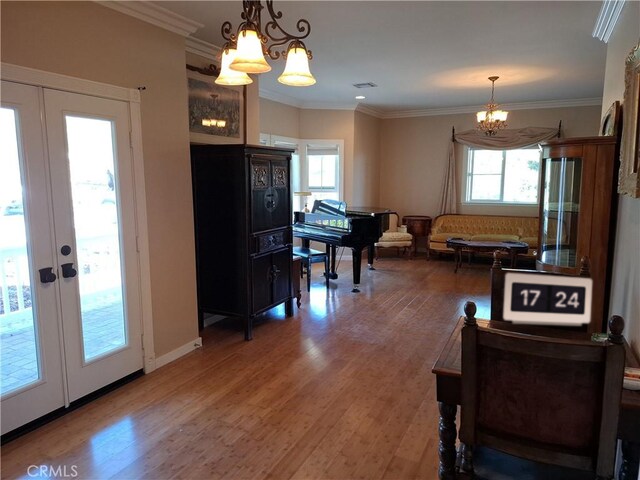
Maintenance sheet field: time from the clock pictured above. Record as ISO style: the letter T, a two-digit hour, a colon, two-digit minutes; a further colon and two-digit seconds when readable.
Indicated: T17:24
